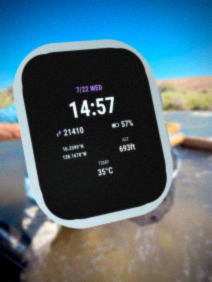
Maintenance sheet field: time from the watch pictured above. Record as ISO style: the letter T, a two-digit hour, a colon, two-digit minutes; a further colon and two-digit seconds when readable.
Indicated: T14:57
